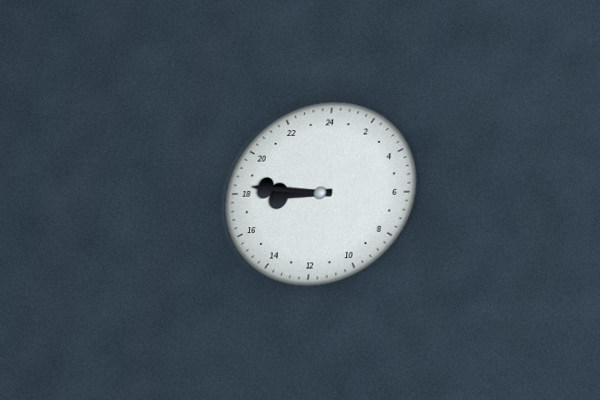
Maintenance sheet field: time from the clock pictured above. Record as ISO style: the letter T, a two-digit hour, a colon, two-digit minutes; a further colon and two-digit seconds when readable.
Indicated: T17:46
